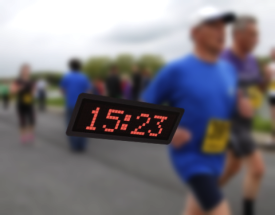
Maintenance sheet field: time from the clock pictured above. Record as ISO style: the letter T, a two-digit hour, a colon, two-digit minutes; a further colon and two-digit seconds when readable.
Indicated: T15:23
